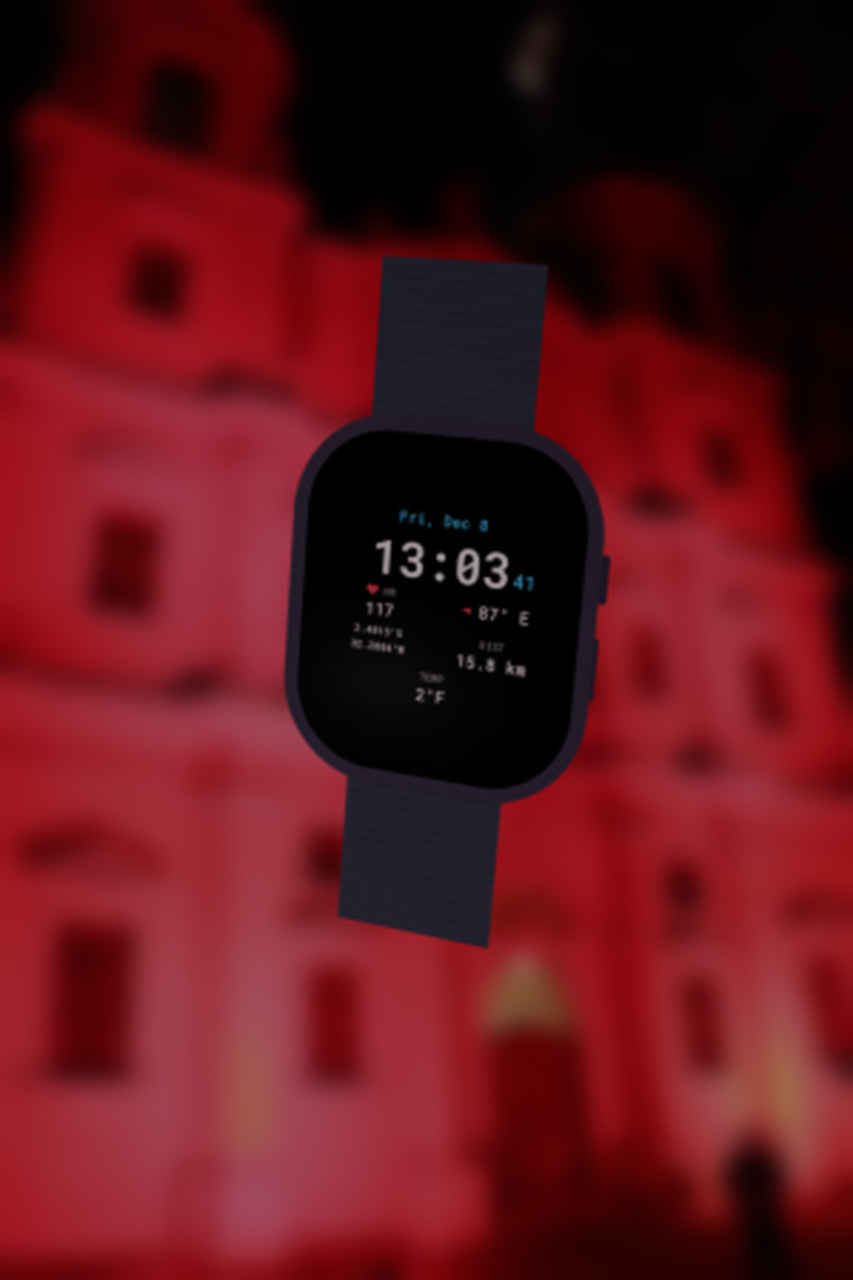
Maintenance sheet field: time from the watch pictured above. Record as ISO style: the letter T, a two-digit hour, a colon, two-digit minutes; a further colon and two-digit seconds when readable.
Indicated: T13:03
